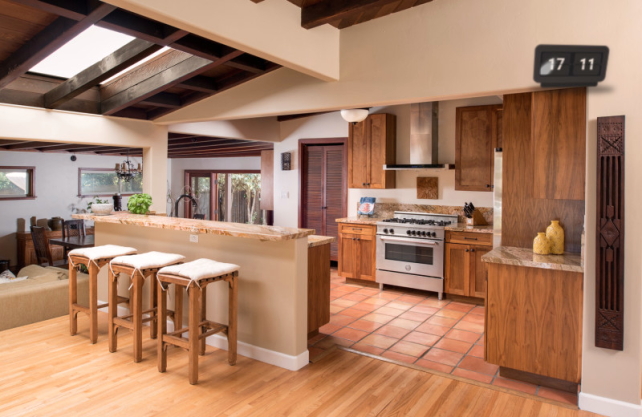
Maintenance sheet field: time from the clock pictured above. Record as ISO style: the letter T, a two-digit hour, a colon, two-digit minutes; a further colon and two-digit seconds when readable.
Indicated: T17:11
